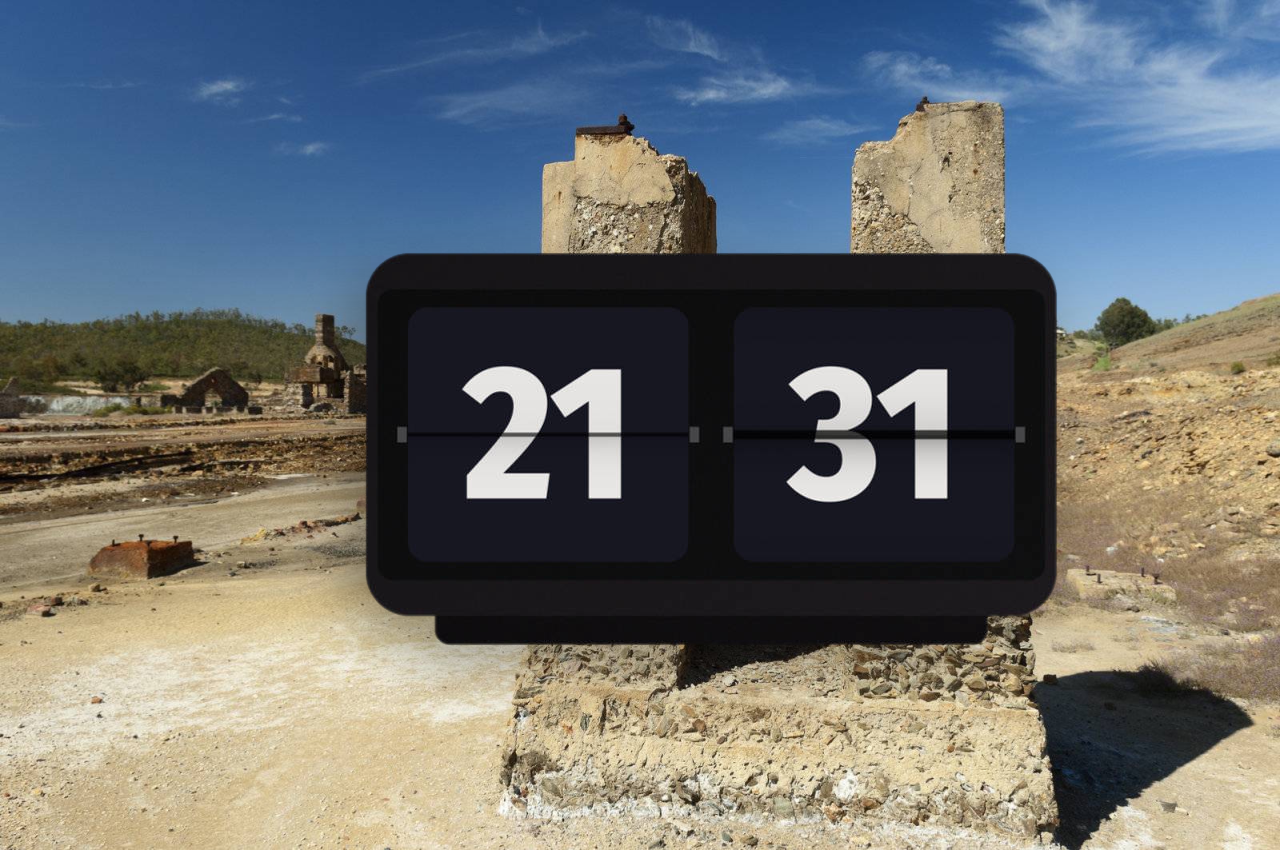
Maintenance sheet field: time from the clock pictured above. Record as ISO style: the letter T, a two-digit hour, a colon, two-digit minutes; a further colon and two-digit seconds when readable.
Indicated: T21:31
